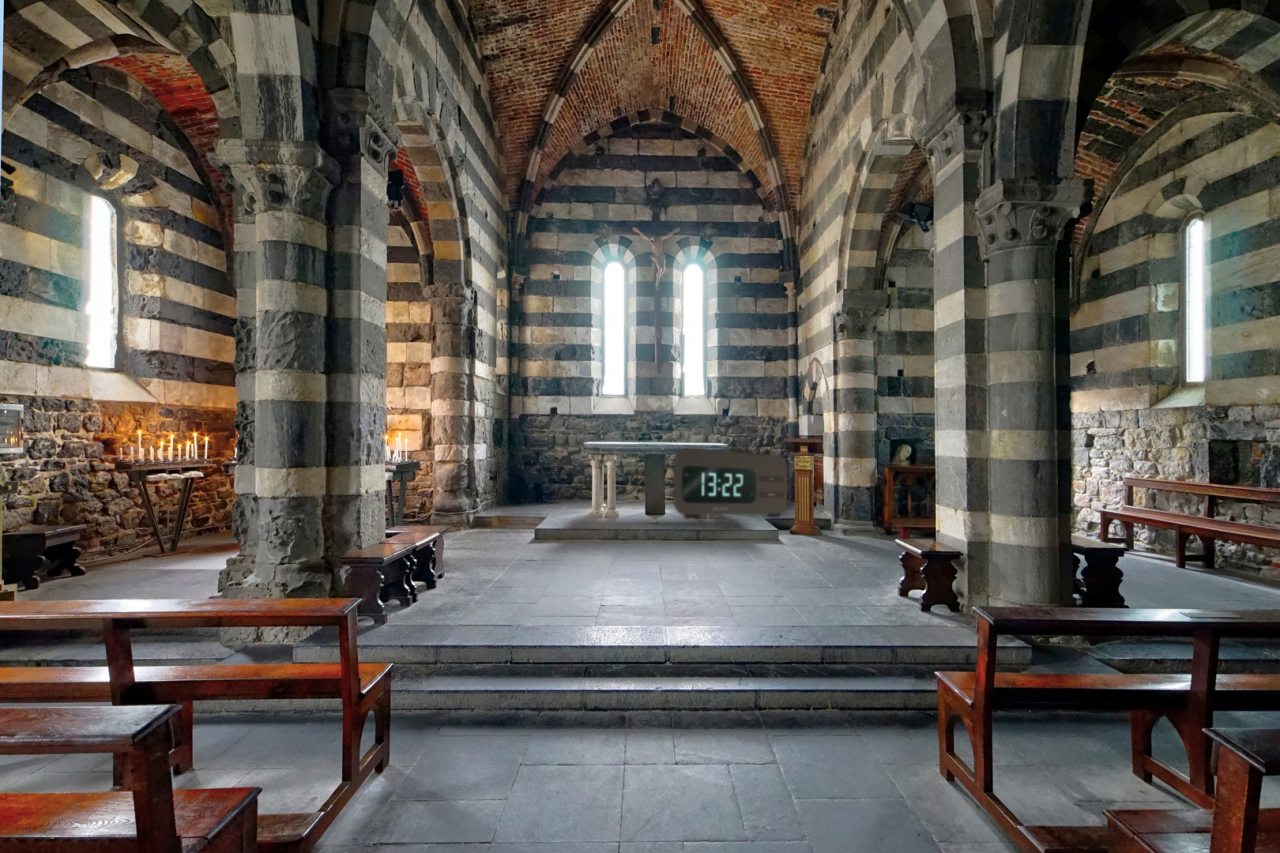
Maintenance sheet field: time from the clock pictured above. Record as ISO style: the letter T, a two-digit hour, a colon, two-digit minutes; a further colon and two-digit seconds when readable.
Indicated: T13:22
